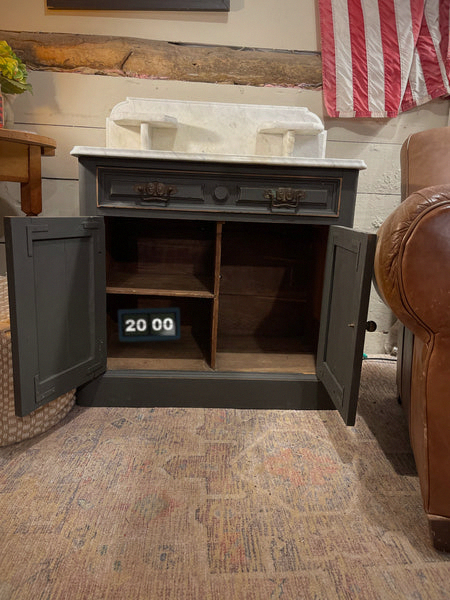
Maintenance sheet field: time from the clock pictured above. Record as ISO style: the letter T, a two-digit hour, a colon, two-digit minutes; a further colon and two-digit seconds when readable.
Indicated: T20:00
